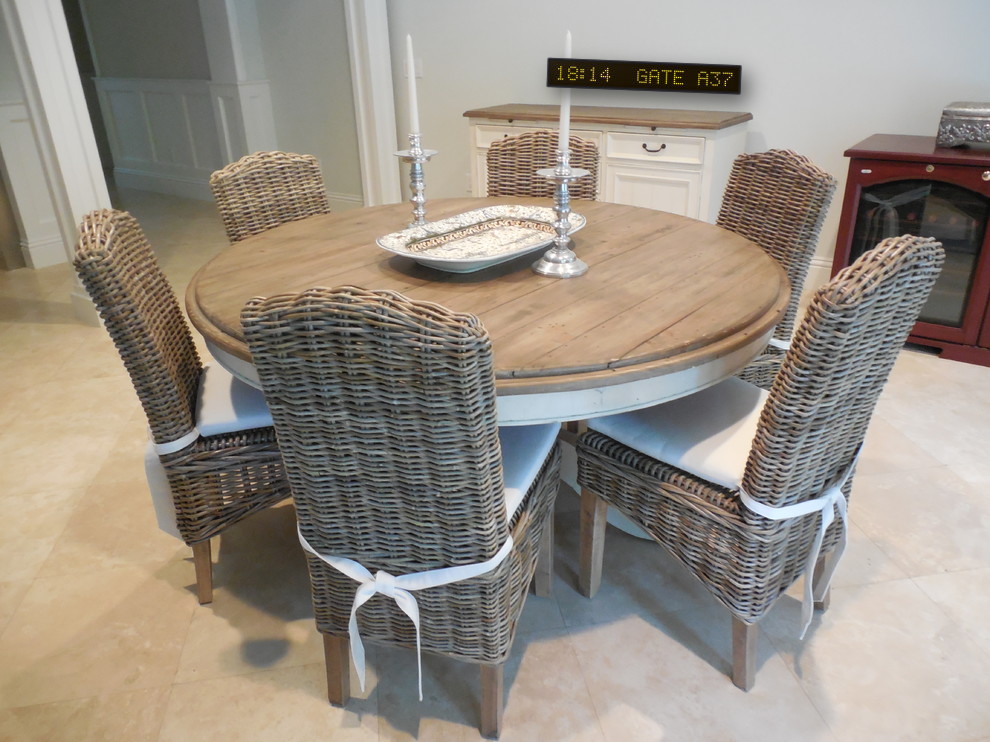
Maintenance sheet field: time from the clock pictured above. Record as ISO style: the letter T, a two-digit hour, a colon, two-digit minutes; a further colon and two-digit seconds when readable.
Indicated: T18:14
